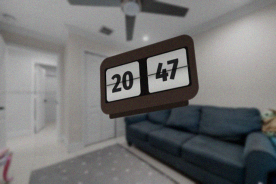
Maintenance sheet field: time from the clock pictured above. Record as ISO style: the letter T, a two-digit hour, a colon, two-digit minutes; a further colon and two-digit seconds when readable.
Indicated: T20:47
